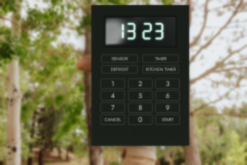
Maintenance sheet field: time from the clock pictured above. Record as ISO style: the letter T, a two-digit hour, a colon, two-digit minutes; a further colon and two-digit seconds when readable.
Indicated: T13:23
